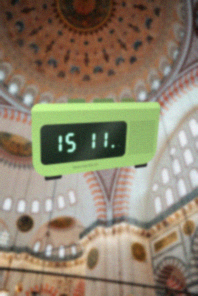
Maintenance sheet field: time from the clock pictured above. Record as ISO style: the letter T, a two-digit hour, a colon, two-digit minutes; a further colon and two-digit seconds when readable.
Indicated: T15:11
